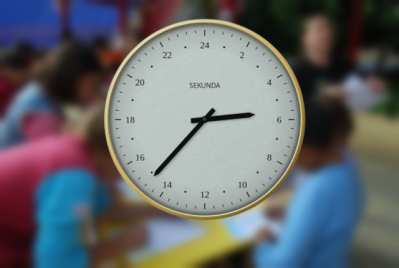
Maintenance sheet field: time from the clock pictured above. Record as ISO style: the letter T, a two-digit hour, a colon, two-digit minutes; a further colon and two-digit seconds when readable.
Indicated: T05:37
